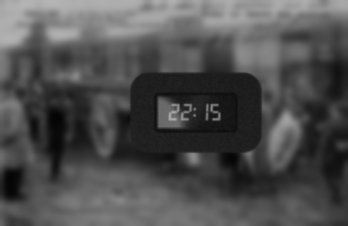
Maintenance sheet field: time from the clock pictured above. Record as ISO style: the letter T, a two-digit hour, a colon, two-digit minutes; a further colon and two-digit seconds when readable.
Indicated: T22:15
